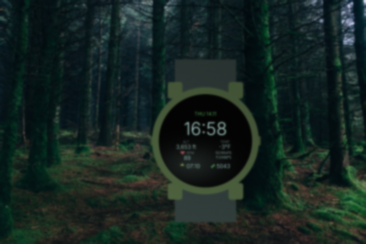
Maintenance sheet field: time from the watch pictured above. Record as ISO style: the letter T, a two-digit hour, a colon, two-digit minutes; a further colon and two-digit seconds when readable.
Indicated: T16:58
